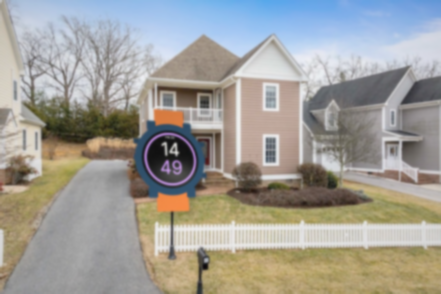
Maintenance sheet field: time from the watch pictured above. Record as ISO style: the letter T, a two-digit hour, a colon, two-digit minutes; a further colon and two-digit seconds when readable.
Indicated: T14:49
